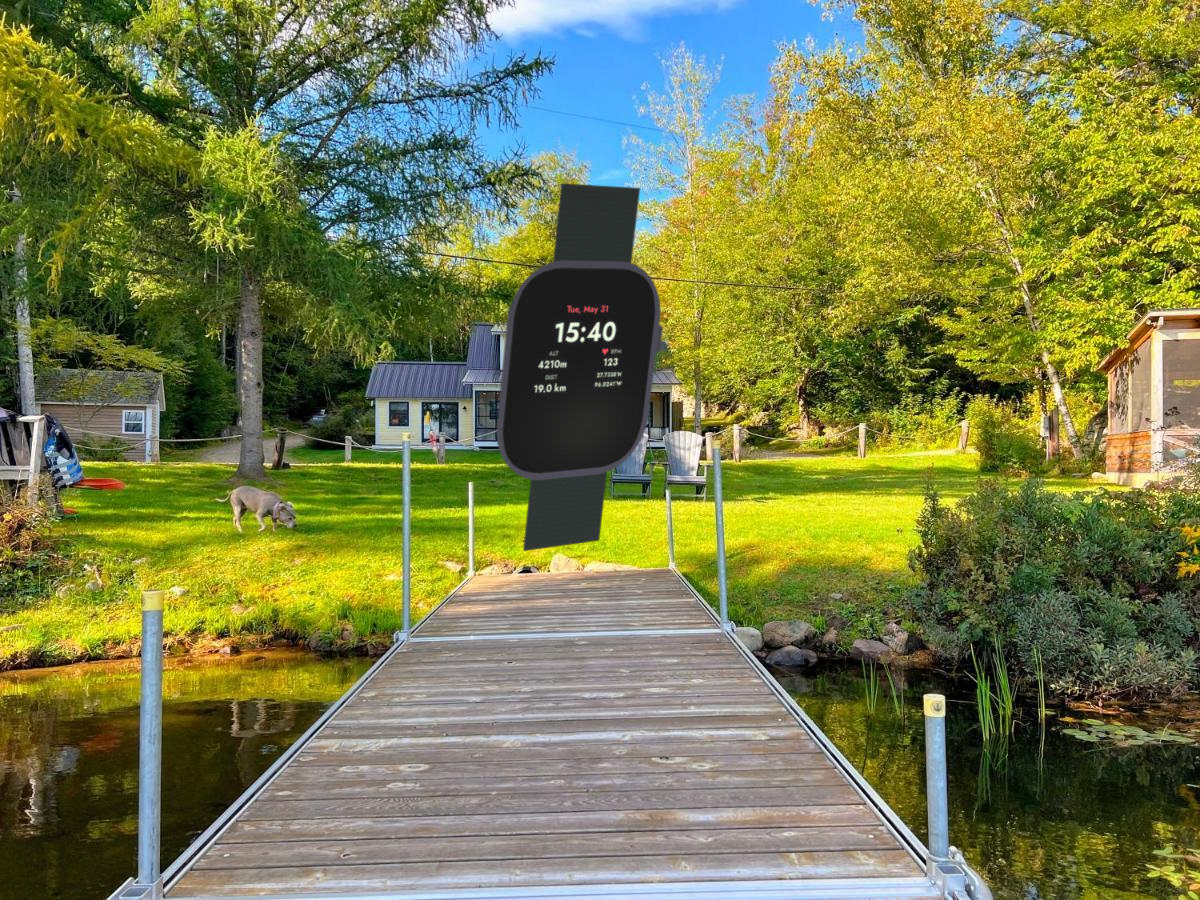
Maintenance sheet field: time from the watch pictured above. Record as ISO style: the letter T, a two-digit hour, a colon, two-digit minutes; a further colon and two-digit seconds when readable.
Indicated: T15:40
